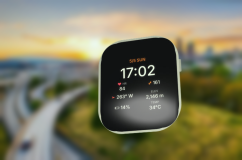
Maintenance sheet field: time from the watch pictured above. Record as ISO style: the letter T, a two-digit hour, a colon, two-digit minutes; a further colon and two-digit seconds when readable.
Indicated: T17:02
